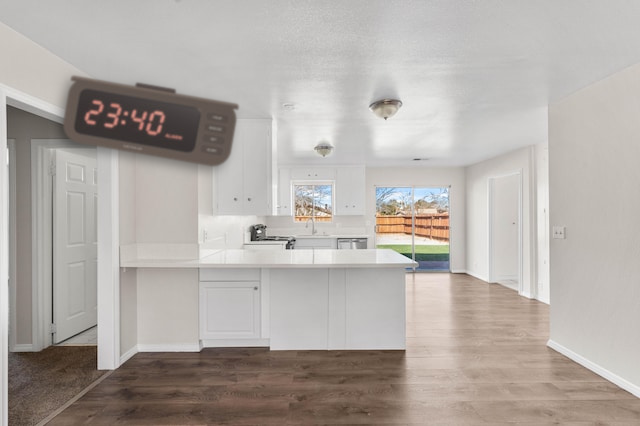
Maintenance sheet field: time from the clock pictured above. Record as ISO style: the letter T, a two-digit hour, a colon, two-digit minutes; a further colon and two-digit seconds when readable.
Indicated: T23:40
